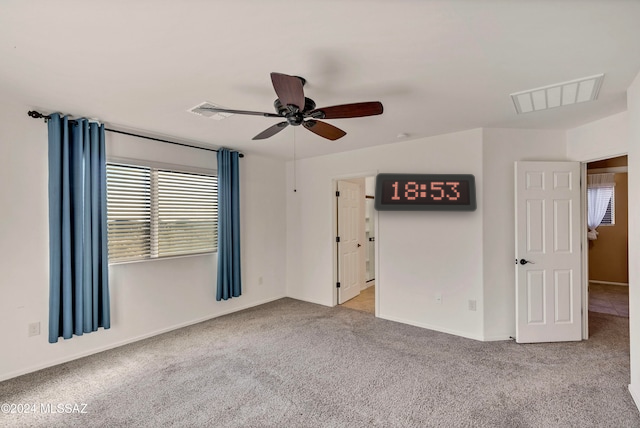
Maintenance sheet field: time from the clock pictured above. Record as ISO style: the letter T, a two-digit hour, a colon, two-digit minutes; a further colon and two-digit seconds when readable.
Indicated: T18:53
